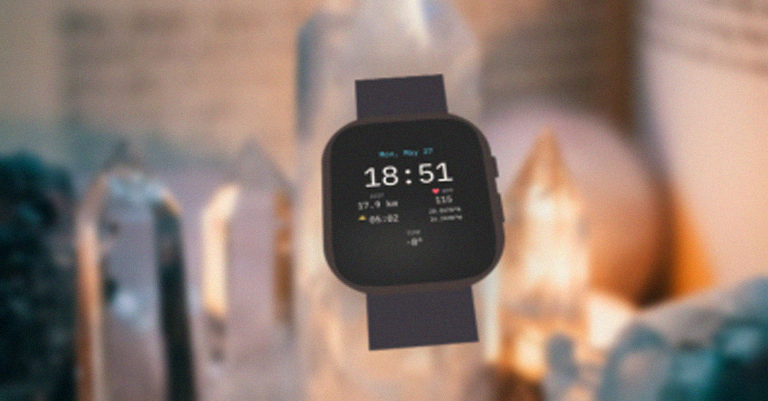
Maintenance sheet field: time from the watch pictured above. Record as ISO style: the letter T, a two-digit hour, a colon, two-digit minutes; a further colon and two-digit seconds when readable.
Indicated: T18:51
